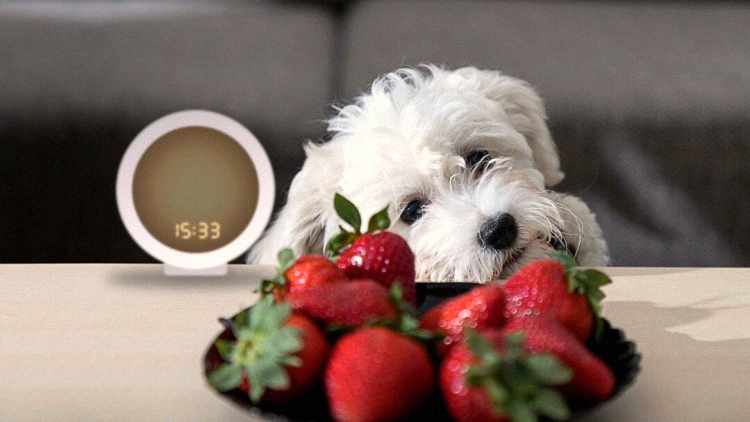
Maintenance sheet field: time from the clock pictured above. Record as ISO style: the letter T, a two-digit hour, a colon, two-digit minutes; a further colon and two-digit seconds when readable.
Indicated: T15:33
